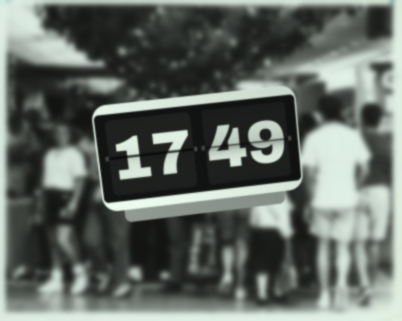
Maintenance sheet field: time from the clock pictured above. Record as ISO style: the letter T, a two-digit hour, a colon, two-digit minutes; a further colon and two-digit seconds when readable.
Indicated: T17:49
